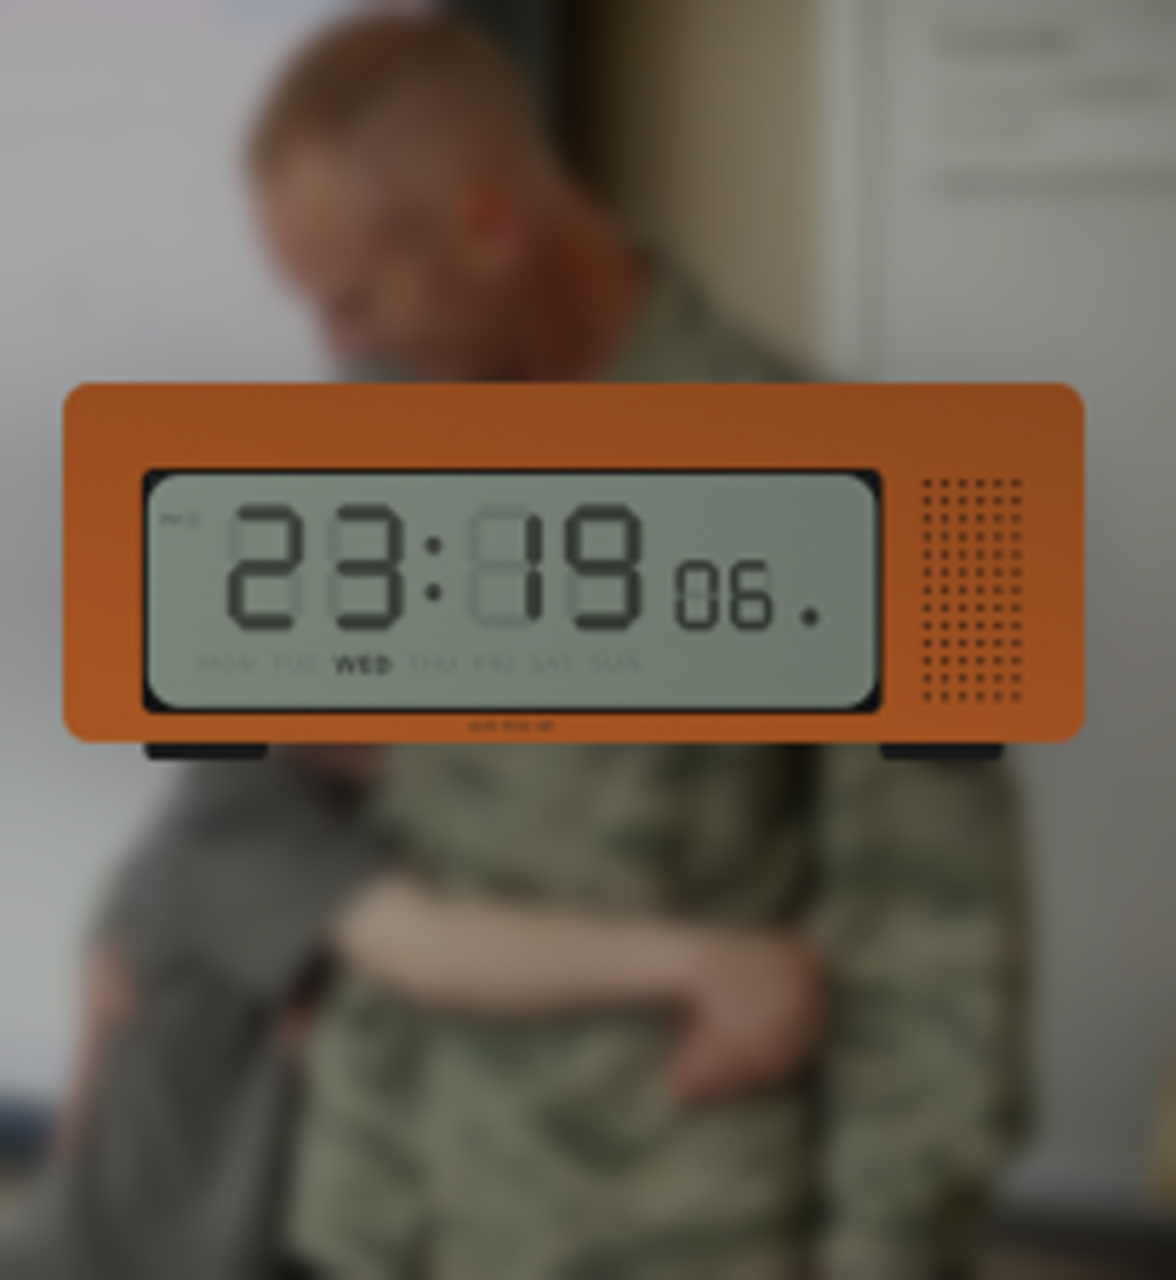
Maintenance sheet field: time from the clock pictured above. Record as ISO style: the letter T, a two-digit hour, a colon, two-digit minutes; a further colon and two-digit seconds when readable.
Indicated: T23:19:06
